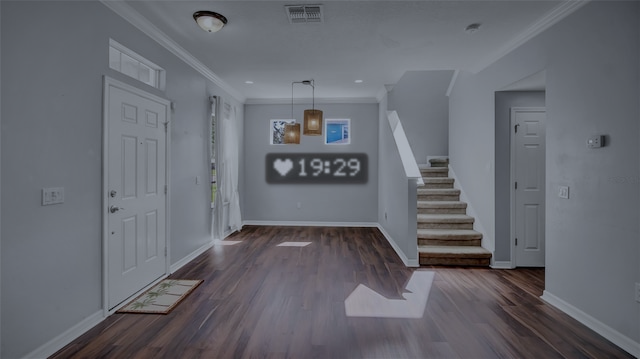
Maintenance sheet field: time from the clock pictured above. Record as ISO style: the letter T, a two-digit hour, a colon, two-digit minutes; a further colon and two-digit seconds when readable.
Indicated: T19:29
